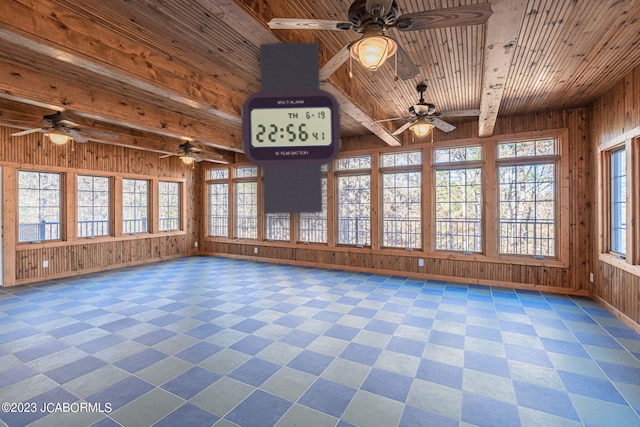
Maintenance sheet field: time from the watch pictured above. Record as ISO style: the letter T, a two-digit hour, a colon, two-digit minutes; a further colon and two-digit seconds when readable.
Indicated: T22:56:41
